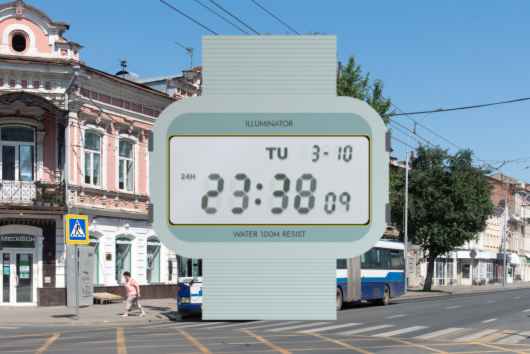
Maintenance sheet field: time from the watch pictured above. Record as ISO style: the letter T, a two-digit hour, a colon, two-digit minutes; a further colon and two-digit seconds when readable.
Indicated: T23:38:09
